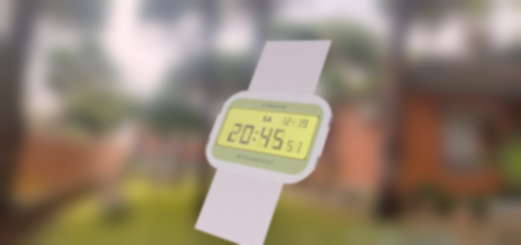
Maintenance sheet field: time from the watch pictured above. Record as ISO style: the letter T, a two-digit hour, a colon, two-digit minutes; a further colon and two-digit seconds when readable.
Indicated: T20:45
